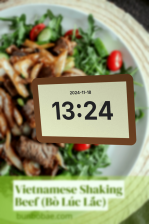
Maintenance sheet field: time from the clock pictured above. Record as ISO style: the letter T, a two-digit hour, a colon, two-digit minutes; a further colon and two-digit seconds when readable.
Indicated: T13:24
